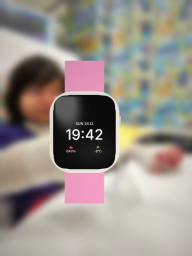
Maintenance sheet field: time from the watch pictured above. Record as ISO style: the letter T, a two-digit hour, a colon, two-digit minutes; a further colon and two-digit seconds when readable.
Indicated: T19:42
